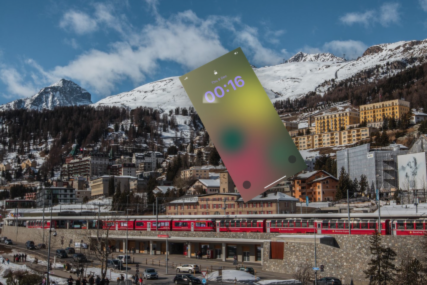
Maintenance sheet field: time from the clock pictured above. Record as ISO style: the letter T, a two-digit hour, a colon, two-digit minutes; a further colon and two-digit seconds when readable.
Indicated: T00:16
